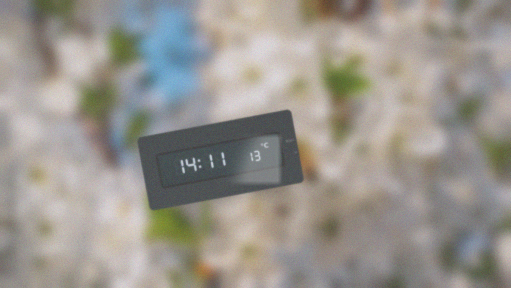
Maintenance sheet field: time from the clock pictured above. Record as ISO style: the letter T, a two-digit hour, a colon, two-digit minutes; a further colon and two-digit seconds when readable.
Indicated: T14:11
